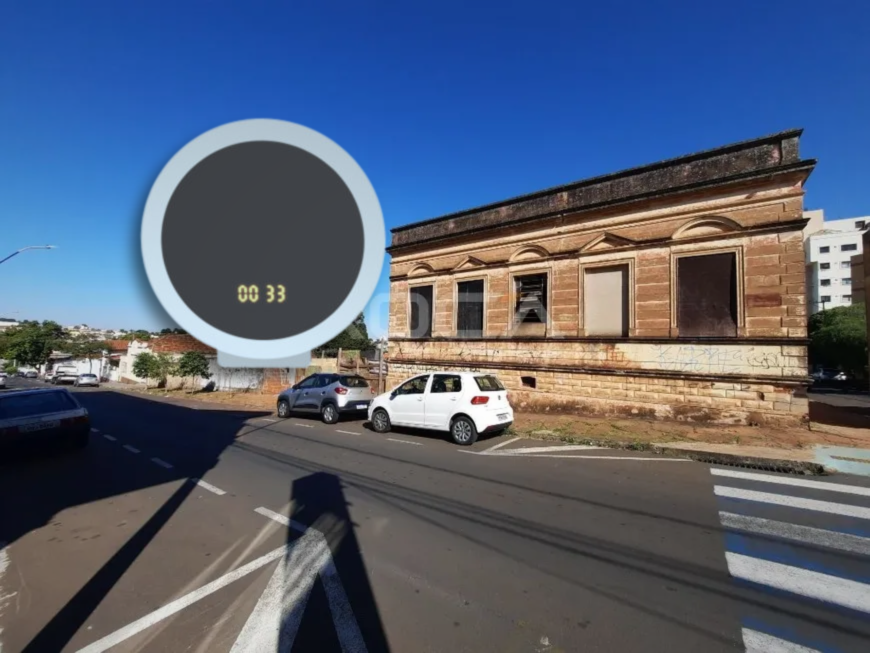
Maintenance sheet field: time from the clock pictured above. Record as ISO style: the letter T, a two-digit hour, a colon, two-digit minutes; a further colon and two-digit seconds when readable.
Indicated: T00:33
